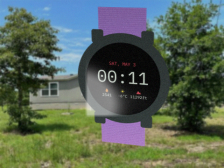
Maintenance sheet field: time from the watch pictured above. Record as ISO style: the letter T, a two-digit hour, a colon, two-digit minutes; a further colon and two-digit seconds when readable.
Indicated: T00:11
